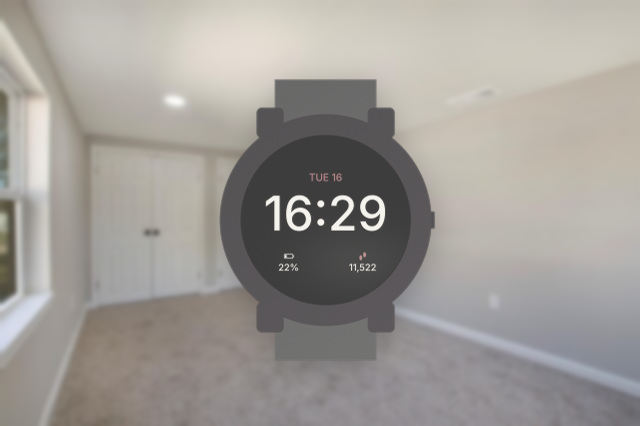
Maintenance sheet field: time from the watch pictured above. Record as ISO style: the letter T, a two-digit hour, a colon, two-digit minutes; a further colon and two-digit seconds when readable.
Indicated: T16:29
